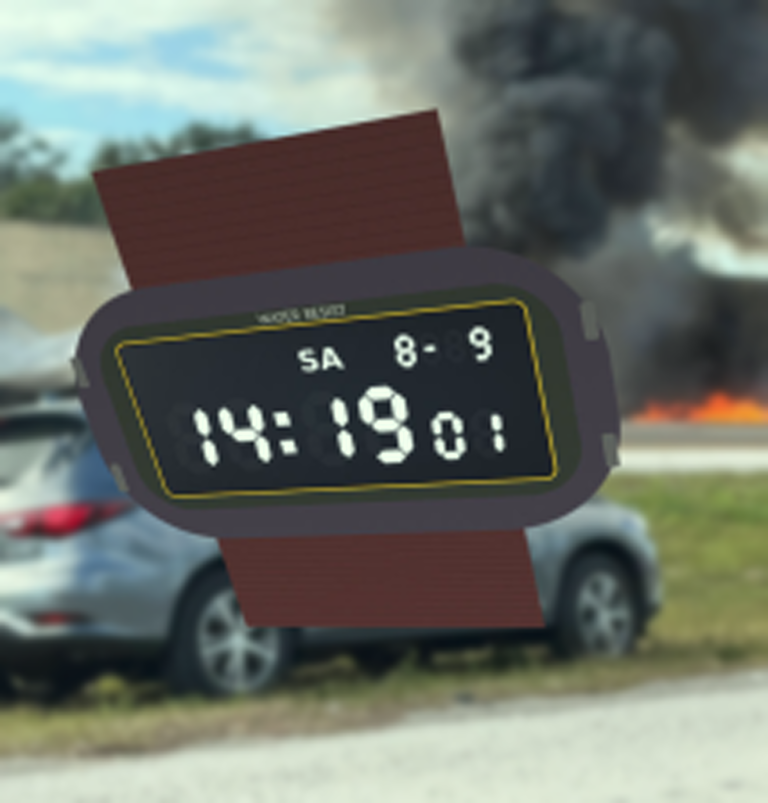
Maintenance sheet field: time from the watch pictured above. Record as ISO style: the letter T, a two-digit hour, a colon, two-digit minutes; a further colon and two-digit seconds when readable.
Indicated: T14:19:01
